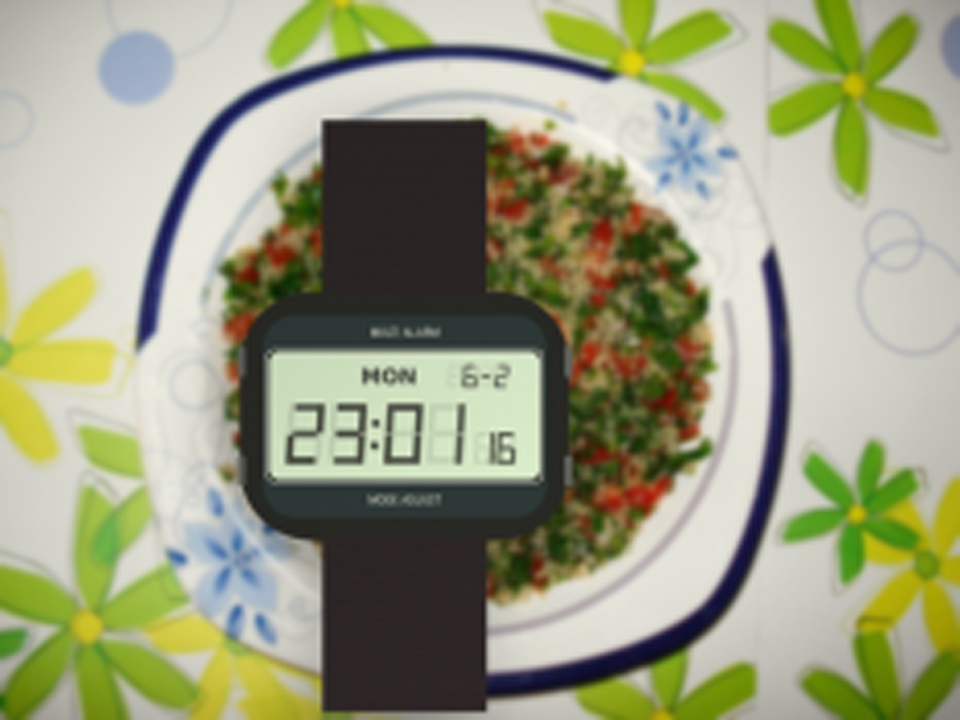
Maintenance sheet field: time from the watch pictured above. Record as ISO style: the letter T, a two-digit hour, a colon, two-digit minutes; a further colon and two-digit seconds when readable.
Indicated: T23:01:16
